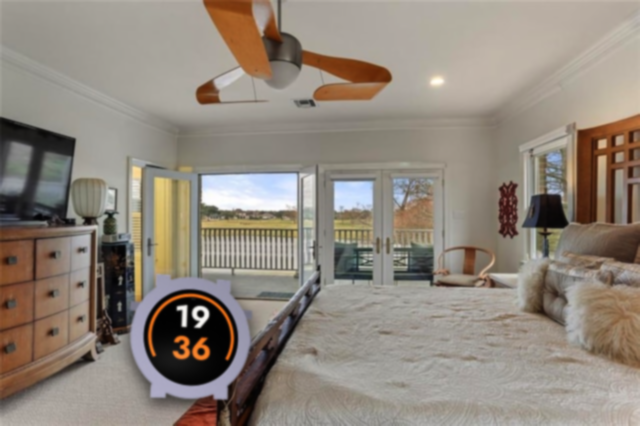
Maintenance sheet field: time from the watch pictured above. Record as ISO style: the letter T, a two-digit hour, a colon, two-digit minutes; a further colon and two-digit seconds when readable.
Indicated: T19:36
